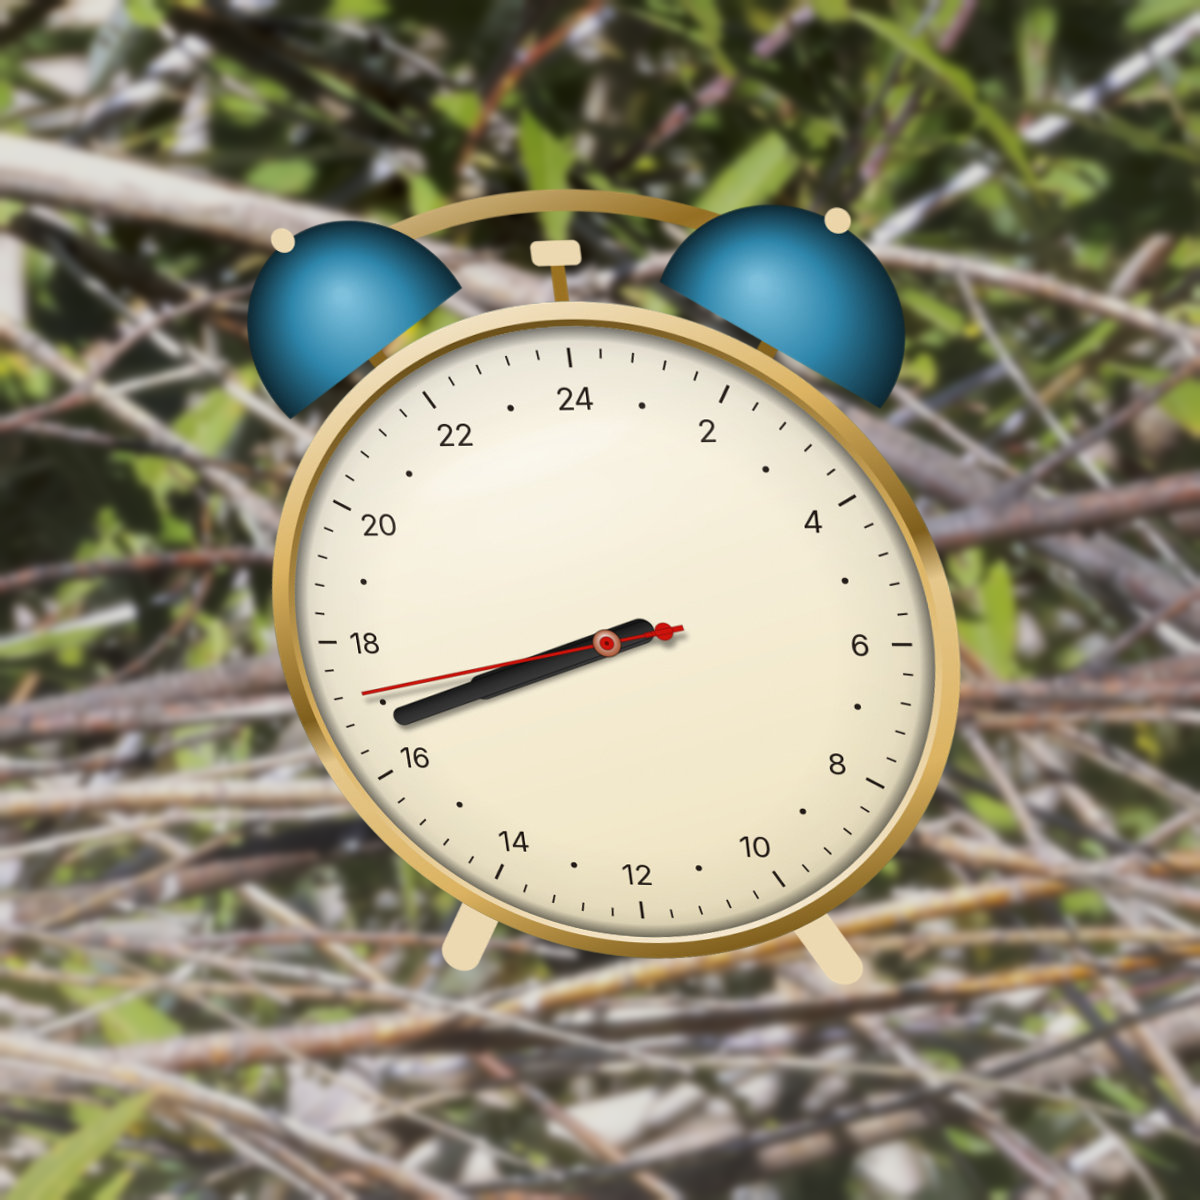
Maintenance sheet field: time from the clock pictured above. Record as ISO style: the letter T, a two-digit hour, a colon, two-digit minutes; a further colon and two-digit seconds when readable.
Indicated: T16:41:43
